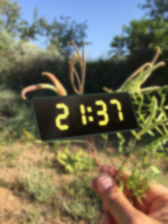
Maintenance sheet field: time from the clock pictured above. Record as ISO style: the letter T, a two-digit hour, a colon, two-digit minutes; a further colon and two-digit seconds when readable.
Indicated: T21:37
